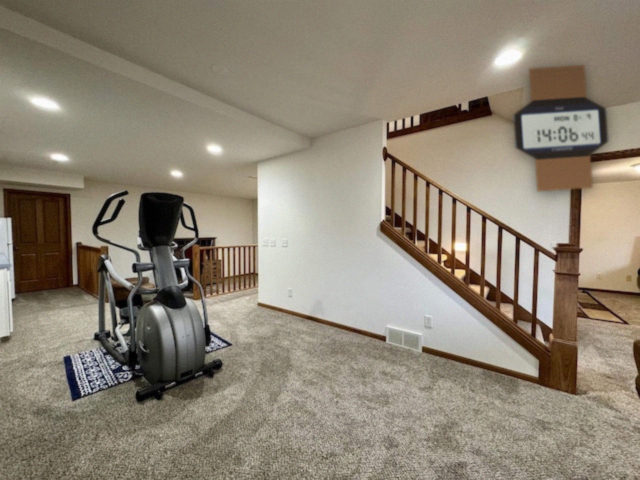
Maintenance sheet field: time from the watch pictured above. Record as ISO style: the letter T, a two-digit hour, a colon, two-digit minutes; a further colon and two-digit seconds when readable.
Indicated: T14:06
